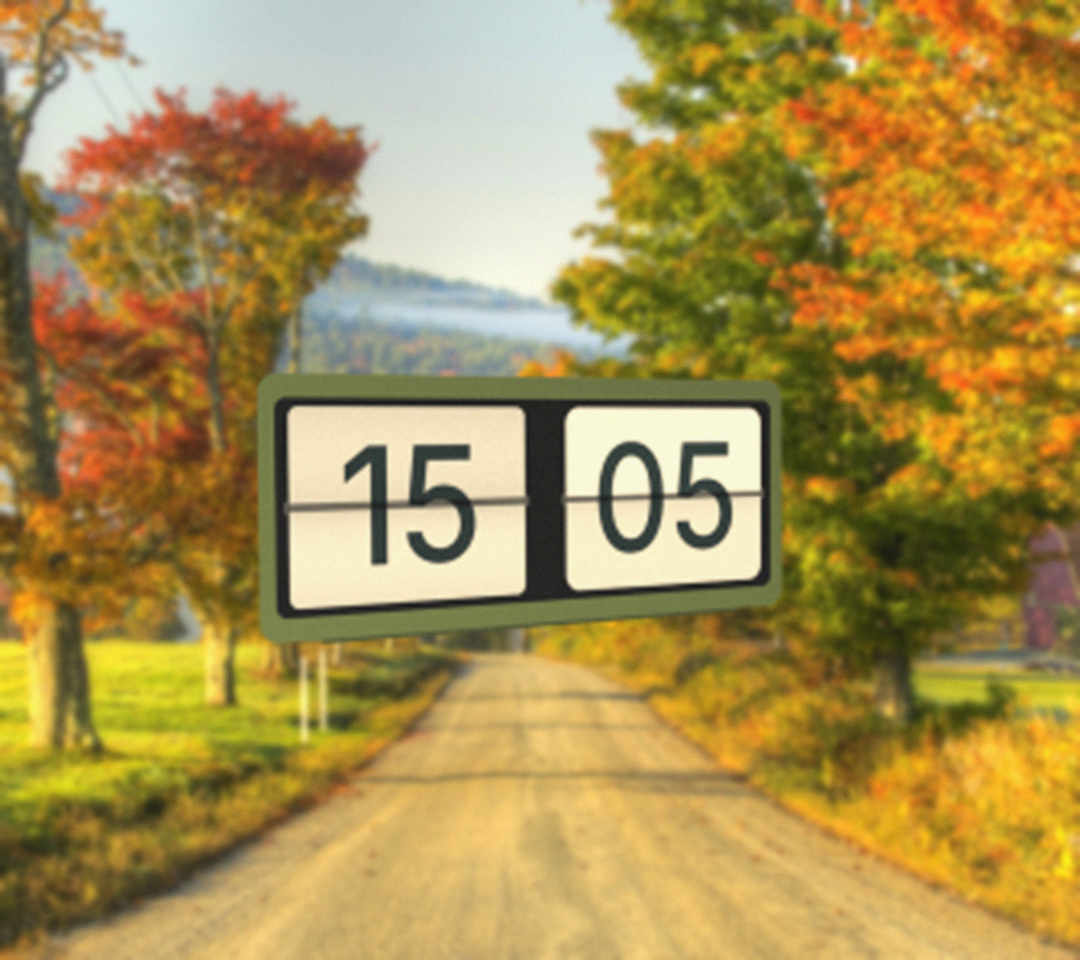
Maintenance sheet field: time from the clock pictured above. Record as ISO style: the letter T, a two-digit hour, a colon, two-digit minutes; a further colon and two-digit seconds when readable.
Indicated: T15:05
